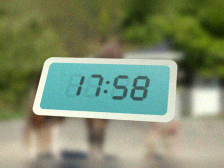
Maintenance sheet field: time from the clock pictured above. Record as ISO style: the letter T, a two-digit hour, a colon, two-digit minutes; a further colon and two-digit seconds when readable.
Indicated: T17:58
